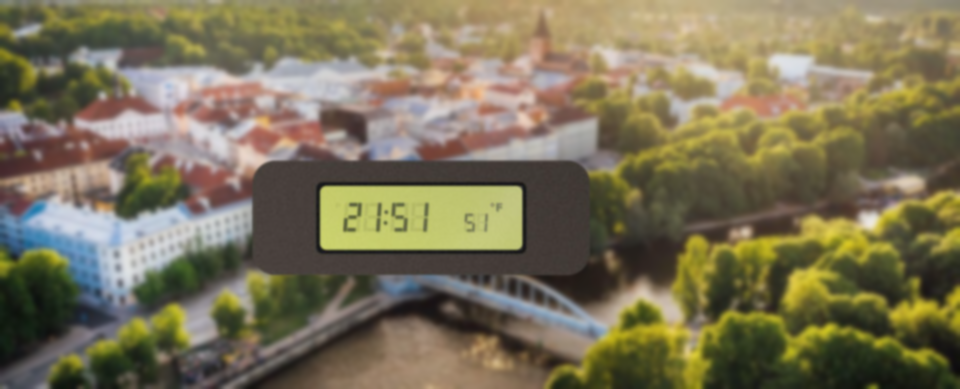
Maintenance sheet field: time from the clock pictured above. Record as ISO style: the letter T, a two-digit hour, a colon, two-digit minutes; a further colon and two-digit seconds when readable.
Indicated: T21:51
